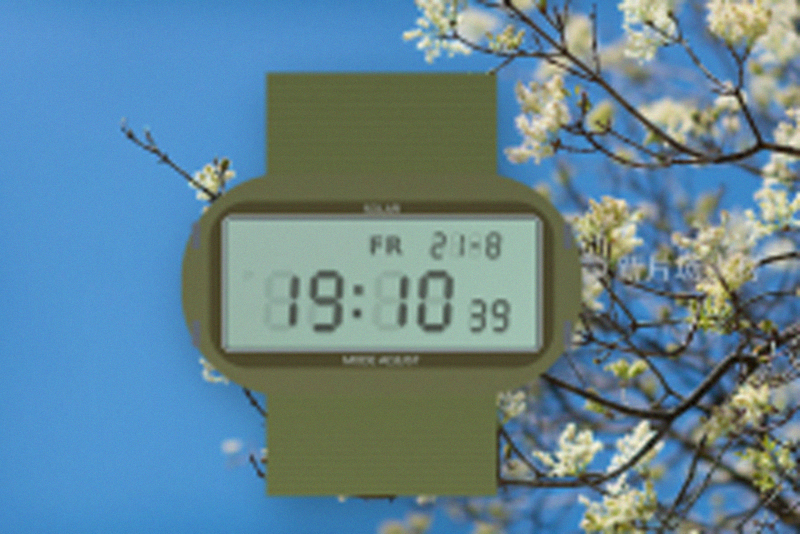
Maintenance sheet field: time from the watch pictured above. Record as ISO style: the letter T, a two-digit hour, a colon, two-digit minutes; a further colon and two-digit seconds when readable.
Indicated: T19:10:39
